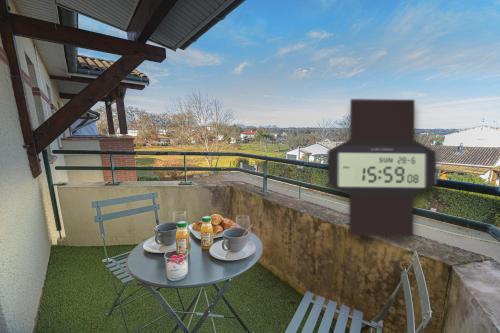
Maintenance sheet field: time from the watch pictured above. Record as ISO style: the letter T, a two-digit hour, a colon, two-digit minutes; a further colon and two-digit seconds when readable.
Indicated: T15:59
